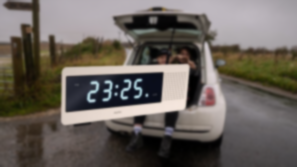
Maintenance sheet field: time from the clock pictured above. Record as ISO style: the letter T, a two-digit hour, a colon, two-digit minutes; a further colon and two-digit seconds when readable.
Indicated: T23:25
